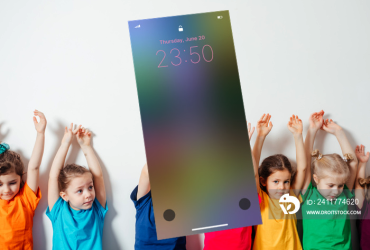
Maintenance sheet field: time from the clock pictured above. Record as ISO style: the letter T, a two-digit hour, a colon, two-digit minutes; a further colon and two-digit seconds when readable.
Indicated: T23:50
